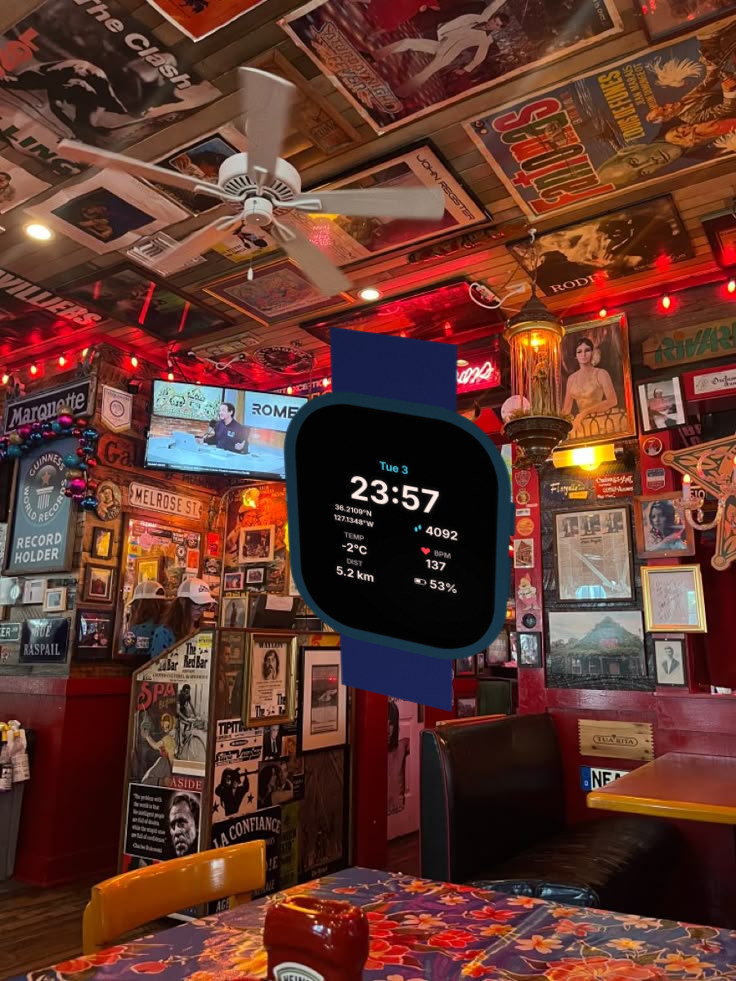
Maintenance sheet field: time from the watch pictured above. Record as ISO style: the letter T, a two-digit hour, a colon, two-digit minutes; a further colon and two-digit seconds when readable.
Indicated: T23:57
